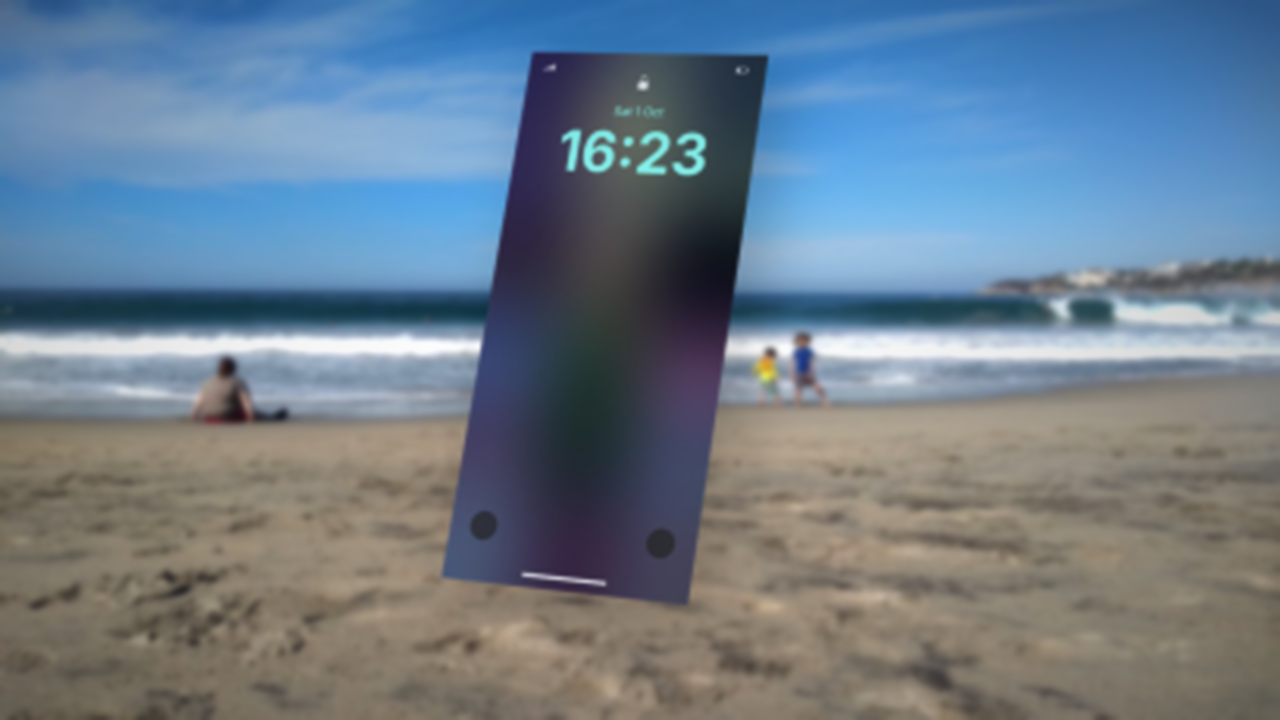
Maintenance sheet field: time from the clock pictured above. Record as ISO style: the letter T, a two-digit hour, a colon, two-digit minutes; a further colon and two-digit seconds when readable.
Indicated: T16:23
